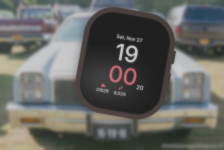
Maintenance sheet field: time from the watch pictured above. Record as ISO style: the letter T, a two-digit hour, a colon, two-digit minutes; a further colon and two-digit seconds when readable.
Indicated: T19:00
